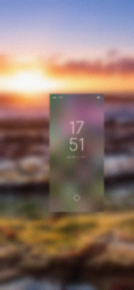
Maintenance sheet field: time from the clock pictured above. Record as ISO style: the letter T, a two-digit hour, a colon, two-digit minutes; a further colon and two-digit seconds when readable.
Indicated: T17:51
